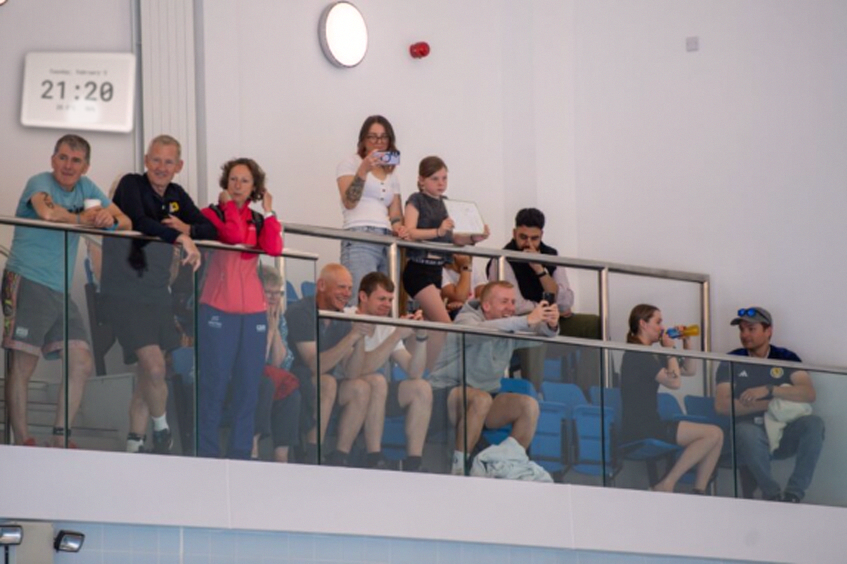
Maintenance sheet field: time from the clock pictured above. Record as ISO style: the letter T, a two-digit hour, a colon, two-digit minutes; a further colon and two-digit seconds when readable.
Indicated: T21:20
